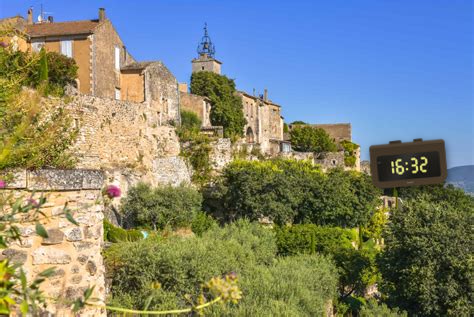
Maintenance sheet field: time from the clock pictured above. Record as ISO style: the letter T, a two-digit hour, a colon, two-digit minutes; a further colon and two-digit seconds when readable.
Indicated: T16:32
